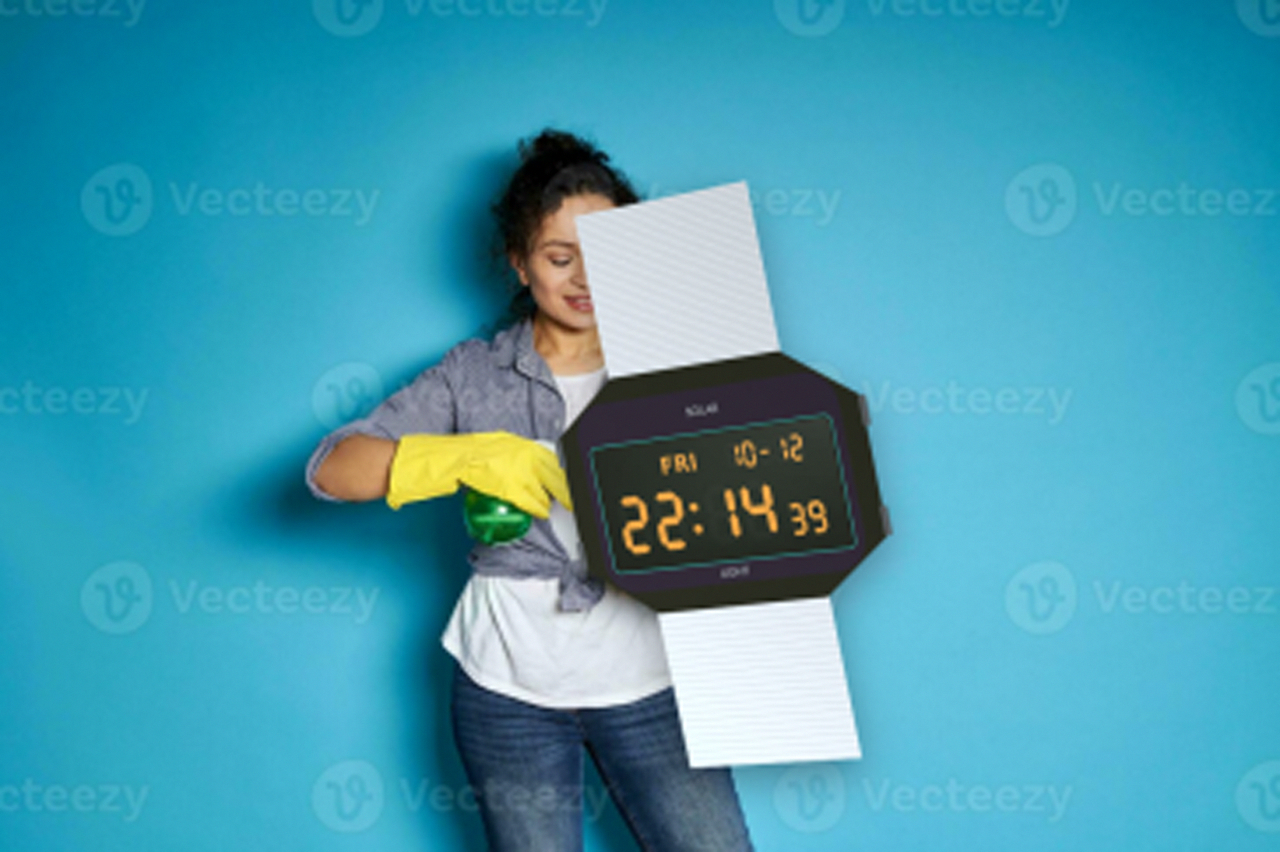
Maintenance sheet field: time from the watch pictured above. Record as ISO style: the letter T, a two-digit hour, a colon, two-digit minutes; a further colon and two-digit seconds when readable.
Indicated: T22:14:39
